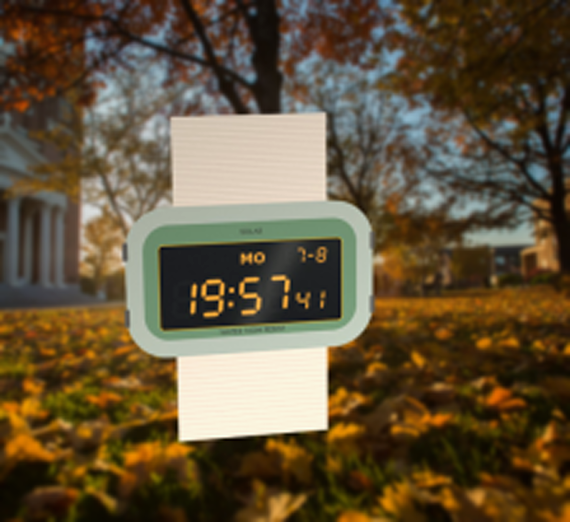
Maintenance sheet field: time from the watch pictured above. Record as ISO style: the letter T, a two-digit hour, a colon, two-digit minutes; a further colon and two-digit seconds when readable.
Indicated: T19:57:41
